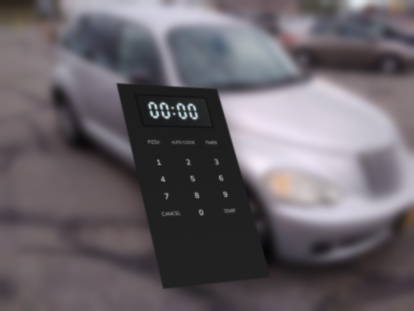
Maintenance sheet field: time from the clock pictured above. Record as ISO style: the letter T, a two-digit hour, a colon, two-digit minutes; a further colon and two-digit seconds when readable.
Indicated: T00:00
